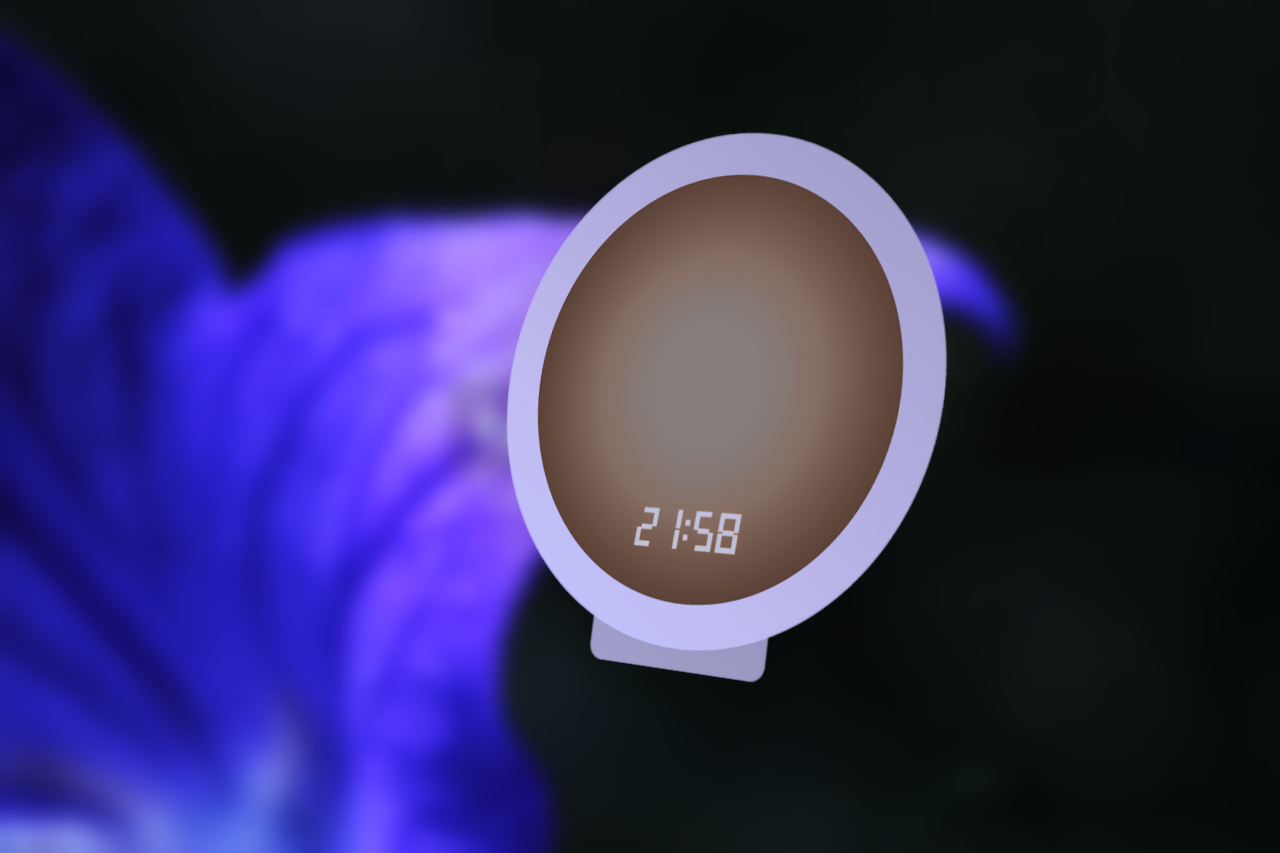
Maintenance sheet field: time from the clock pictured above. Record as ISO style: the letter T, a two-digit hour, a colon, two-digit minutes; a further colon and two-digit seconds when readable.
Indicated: T21:58
